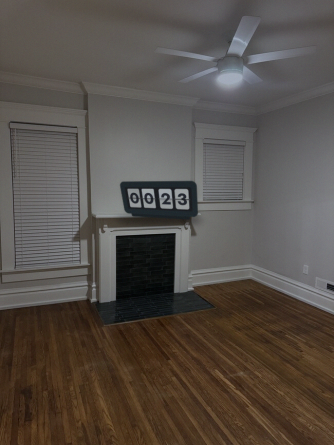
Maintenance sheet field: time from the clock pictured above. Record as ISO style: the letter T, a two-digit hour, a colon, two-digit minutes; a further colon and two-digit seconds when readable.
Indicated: T00:23
